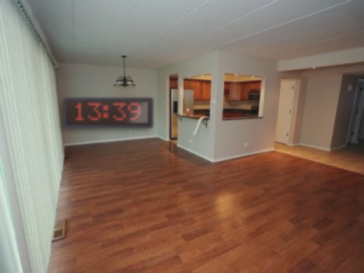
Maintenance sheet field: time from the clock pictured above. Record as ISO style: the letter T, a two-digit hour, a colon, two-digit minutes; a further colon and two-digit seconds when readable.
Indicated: T13:39
